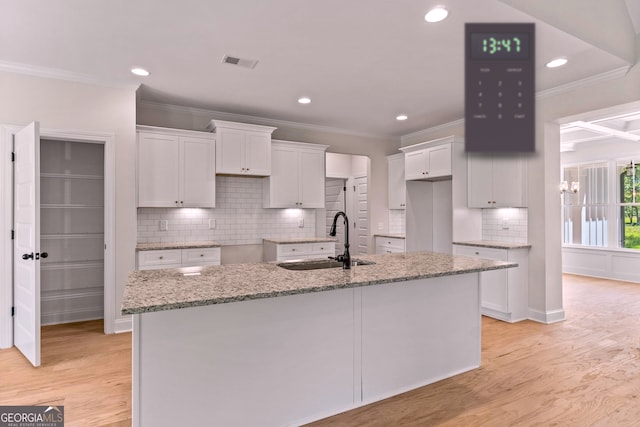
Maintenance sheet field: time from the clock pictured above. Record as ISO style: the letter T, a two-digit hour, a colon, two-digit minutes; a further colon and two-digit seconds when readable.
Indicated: T13:47
